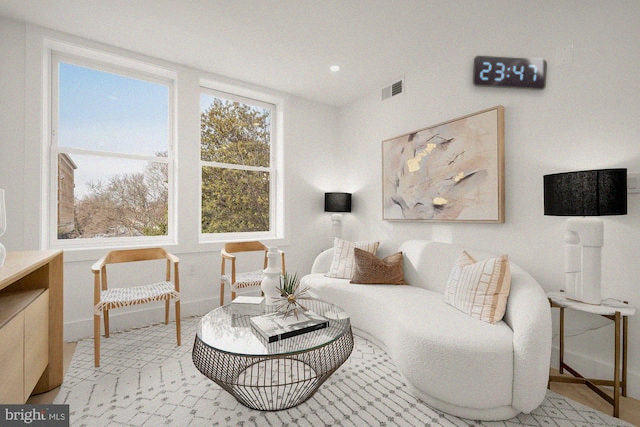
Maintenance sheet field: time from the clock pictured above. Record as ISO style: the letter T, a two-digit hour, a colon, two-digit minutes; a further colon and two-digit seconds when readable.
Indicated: T23:47
